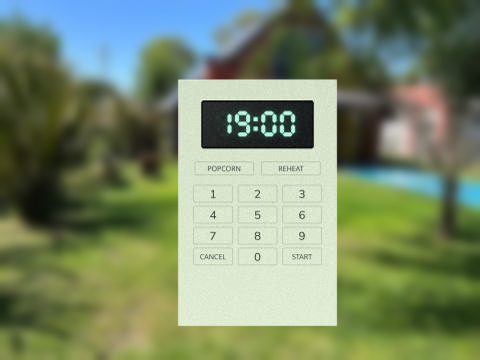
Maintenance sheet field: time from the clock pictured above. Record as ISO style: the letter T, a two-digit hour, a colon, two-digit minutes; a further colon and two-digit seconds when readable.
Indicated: T19:00
